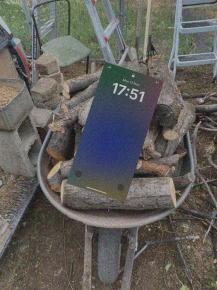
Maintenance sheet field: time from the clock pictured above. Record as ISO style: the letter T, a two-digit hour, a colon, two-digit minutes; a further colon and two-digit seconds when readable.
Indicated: T17:51
